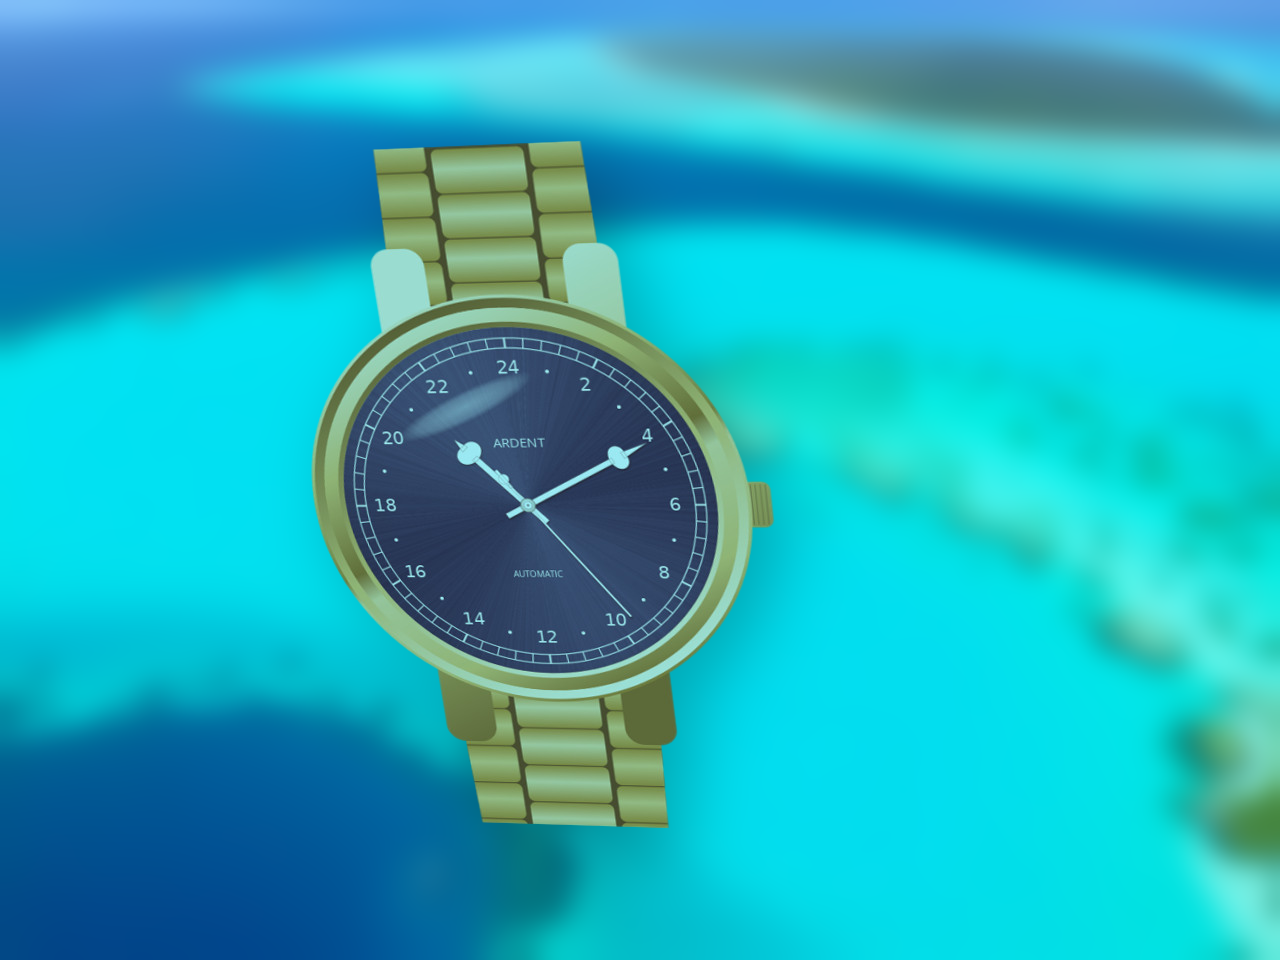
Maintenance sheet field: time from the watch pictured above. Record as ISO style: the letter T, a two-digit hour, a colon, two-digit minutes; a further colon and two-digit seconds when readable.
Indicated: T21:10:24
